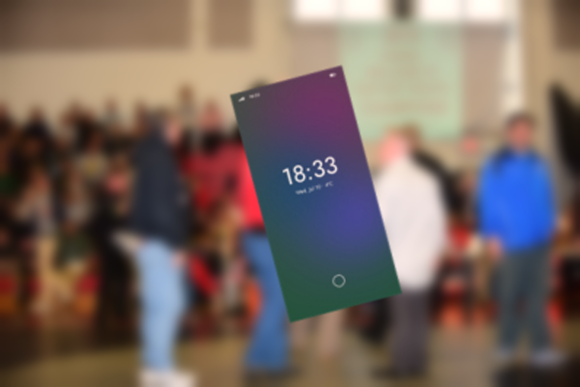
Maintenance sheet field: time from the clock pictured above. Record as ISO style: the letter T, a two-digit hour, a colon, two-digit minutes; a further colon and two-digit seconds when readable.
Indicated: T18:33
